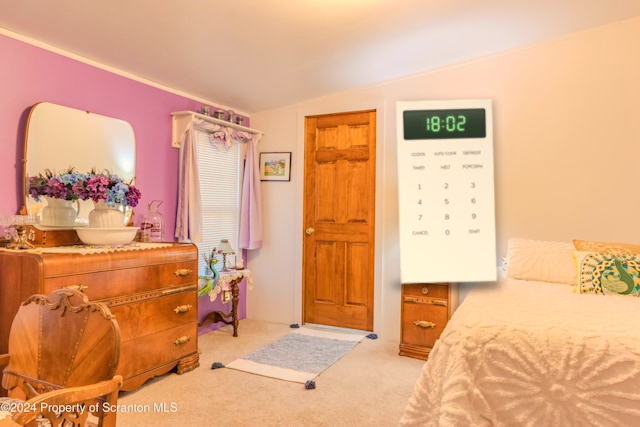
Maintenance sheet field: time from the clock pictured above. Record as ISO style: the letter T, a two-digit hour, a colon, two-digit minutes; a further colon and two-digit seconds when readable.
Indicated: T18:02
